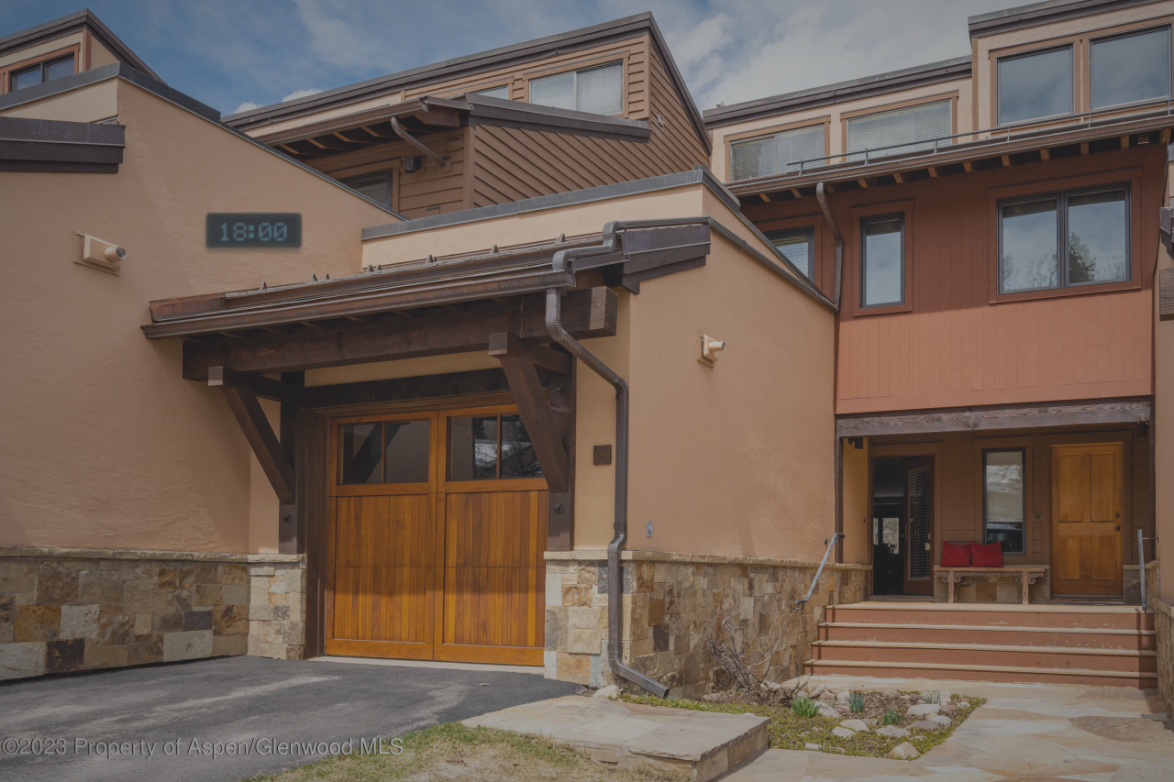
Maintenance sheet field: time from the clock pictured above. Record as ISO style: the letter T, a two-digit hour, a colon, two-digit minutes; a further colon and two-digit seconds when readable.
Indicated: T18:00
